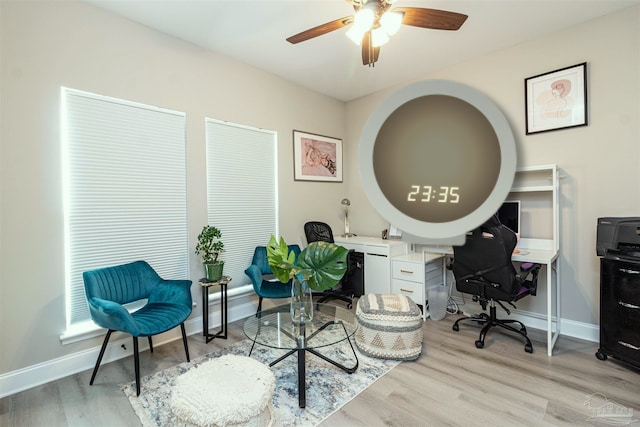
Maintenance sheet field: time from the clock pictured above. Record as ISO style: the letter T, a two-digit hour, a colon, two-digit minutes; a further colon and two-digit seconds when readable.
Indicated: T23:35
